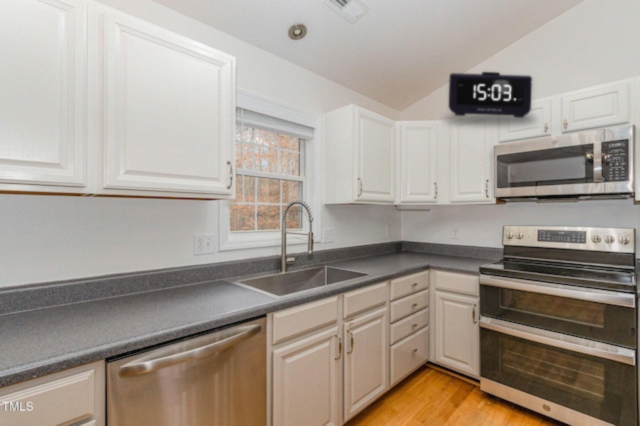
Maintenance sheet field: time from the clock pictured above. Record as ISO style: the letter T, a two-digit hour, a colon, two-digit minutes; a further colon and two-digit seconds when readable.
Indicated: T15:03
